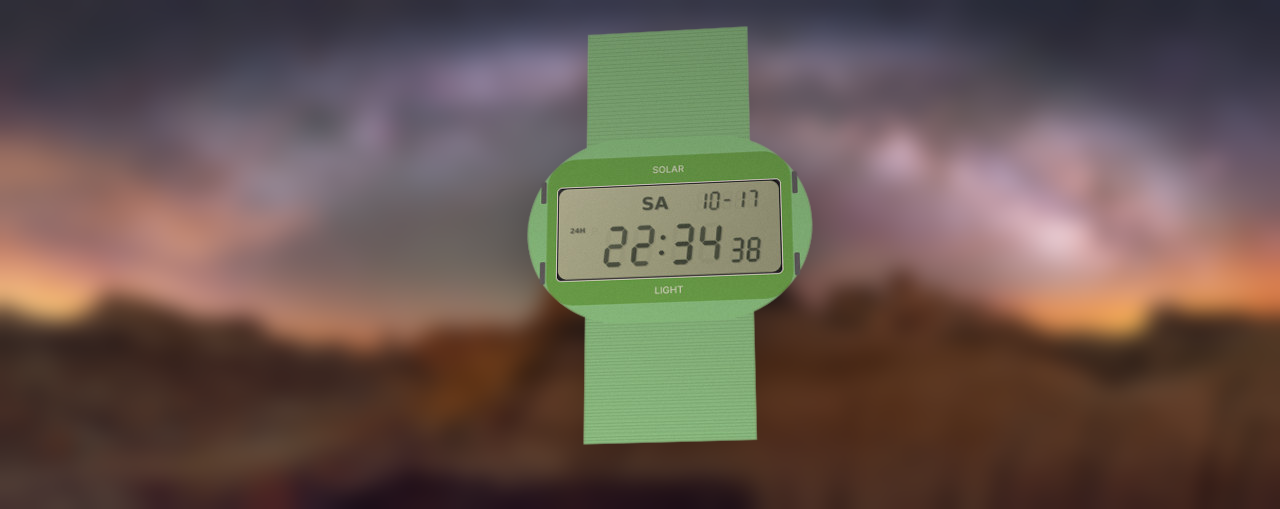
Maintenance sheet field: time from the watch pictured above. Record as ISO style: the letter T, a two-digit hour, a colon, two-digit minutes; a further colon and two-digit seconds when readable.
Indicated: T22:34:38
